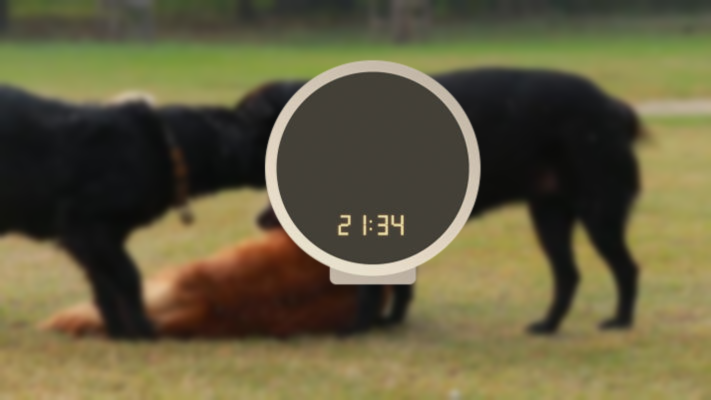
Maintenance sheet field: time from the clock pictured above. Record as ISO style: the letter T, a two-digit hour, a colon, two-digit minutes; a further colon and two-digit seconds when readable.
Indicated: T21:34
